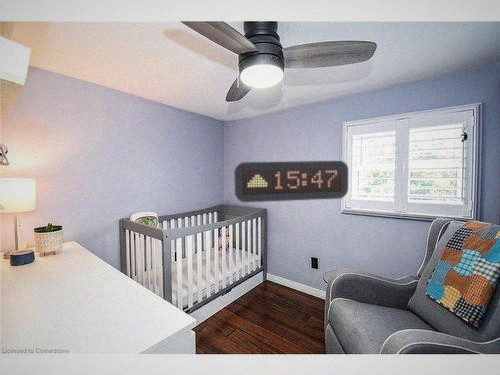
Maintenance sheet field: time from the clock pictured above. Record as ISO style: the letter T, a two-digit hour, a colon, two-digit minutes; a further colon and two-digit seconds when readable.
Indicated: T15:47
